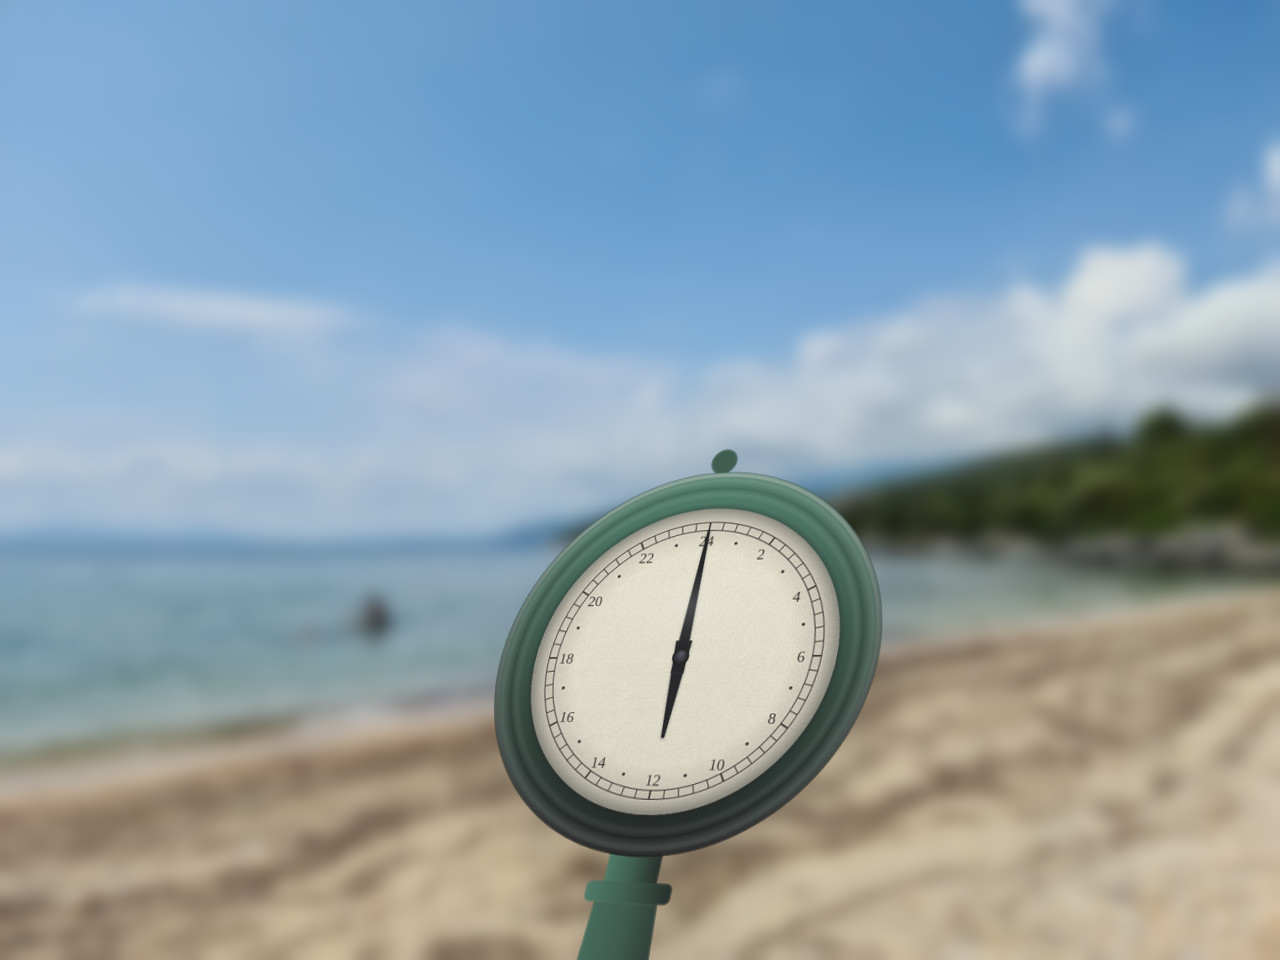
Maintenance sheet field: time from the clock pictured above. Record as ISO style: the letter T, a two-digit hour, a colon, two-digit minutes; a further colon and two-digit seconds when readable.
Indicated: T12:00
